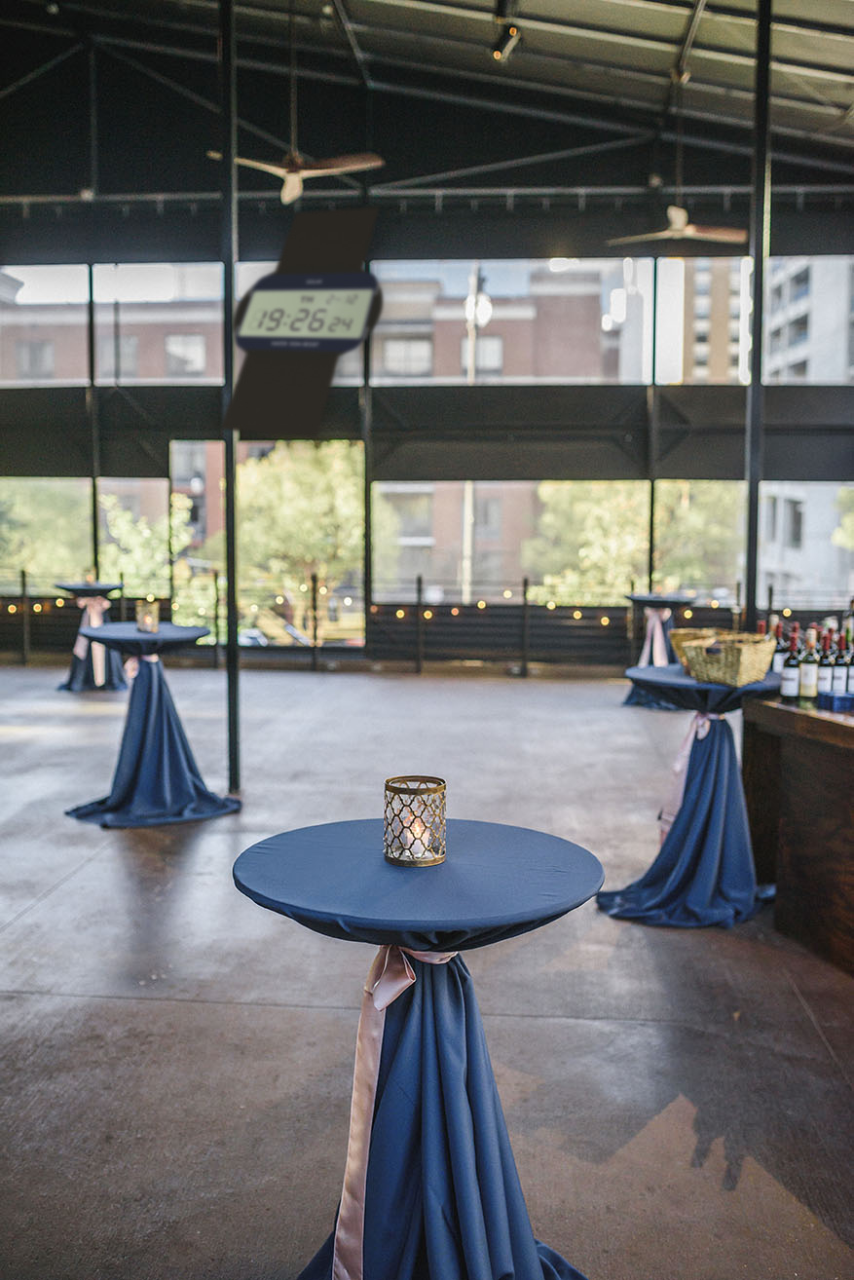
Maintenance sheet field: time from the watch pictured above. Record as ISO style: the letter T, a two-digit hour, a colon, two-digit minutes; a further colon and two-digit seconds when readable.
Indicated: T19:26:24
